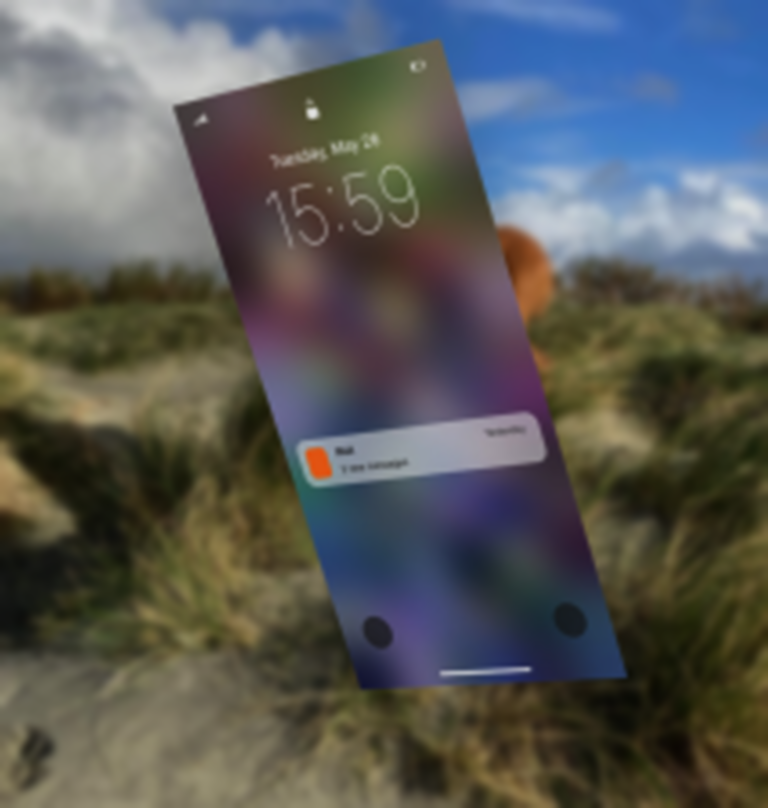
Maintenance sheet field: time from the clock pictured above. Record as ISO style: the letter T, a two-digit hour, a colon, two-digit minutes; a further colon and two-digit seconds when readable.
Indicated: T15:59
